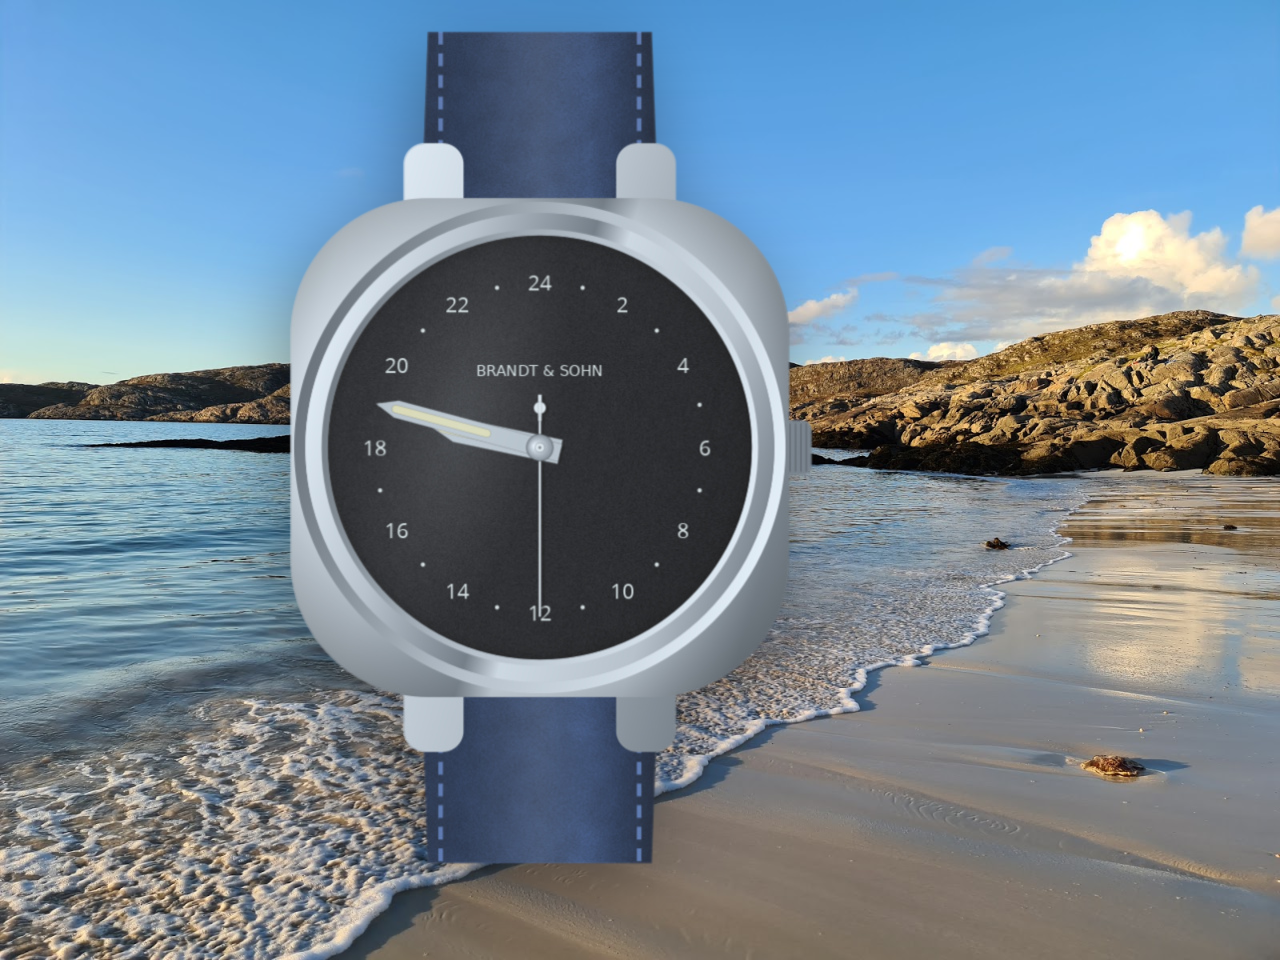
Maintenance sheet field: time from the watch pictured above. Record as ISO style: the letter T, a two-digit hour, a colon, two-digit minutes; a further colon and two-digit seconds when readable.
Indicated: T18:47:30
